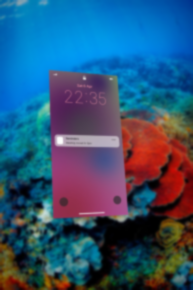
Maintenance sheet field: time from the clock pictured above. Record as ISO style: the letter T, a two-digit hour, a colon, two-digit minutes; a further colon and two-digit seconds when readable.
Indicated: T22:35
